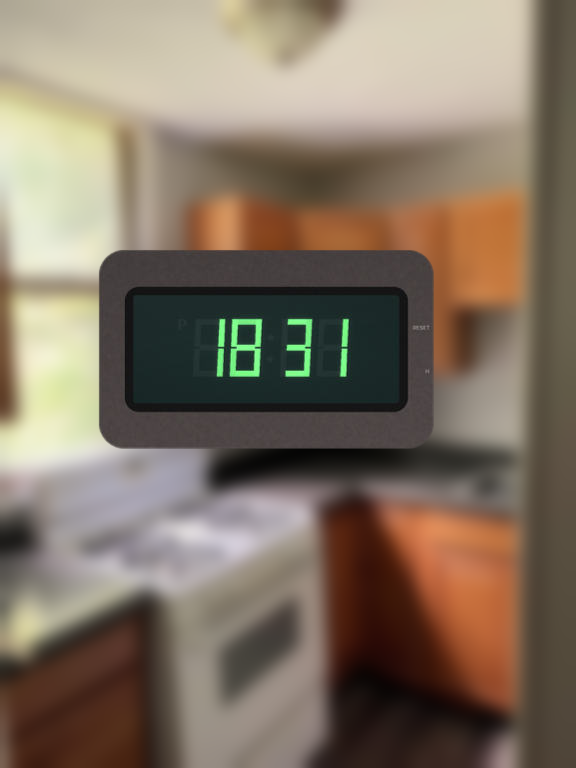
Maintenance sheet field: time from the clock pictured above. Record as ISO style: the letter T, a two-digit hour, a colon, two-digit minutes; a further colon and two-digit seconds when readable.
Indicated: T18:31
